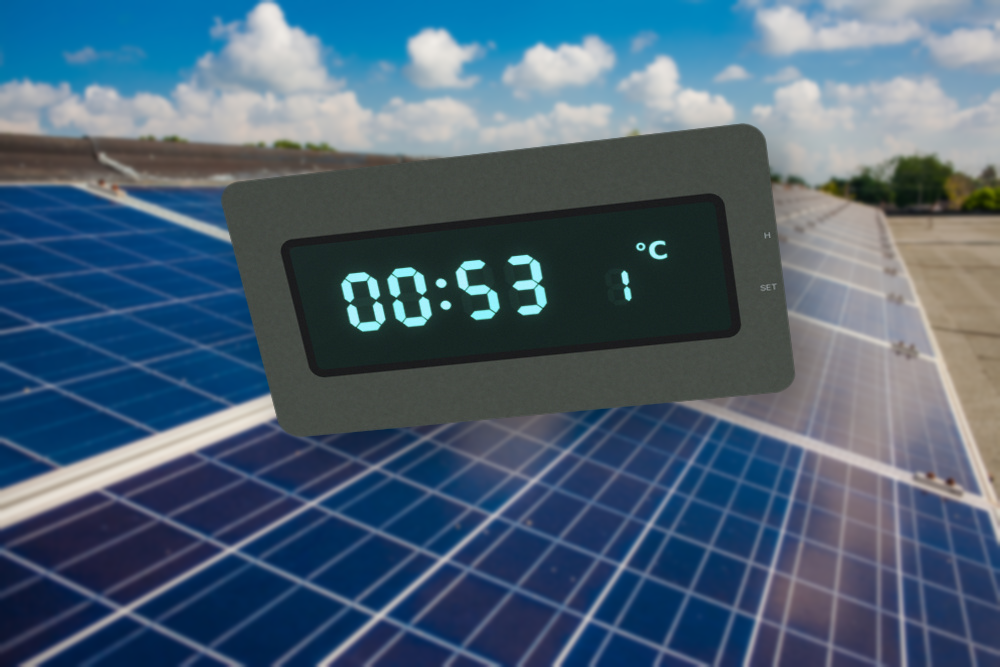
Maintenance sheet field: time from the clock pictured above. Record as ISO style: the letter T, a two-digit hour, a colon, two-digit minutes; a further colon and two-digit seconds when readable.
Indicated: T00:53
